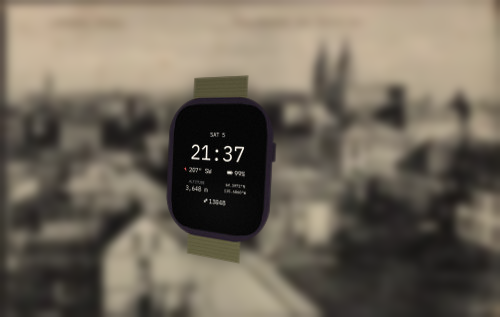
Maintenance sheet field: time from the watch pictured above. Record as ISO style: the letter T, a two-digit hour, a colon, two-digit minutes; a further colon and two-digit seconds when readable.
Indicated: T21:37
